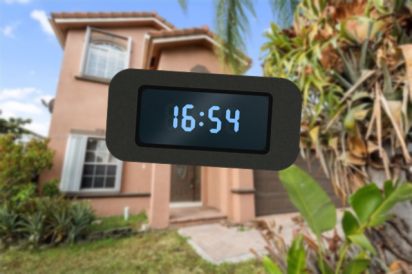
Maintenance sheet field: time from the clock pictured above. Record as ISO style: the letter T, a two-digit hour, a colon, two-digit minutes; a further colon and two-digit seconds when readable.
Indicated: T16:54
